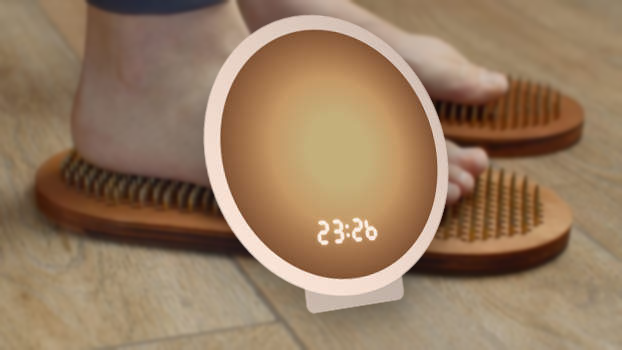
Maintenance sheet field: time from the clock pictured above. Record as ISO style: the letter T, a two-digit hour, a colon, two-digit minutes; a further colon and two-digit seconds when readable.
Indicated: T23:26
